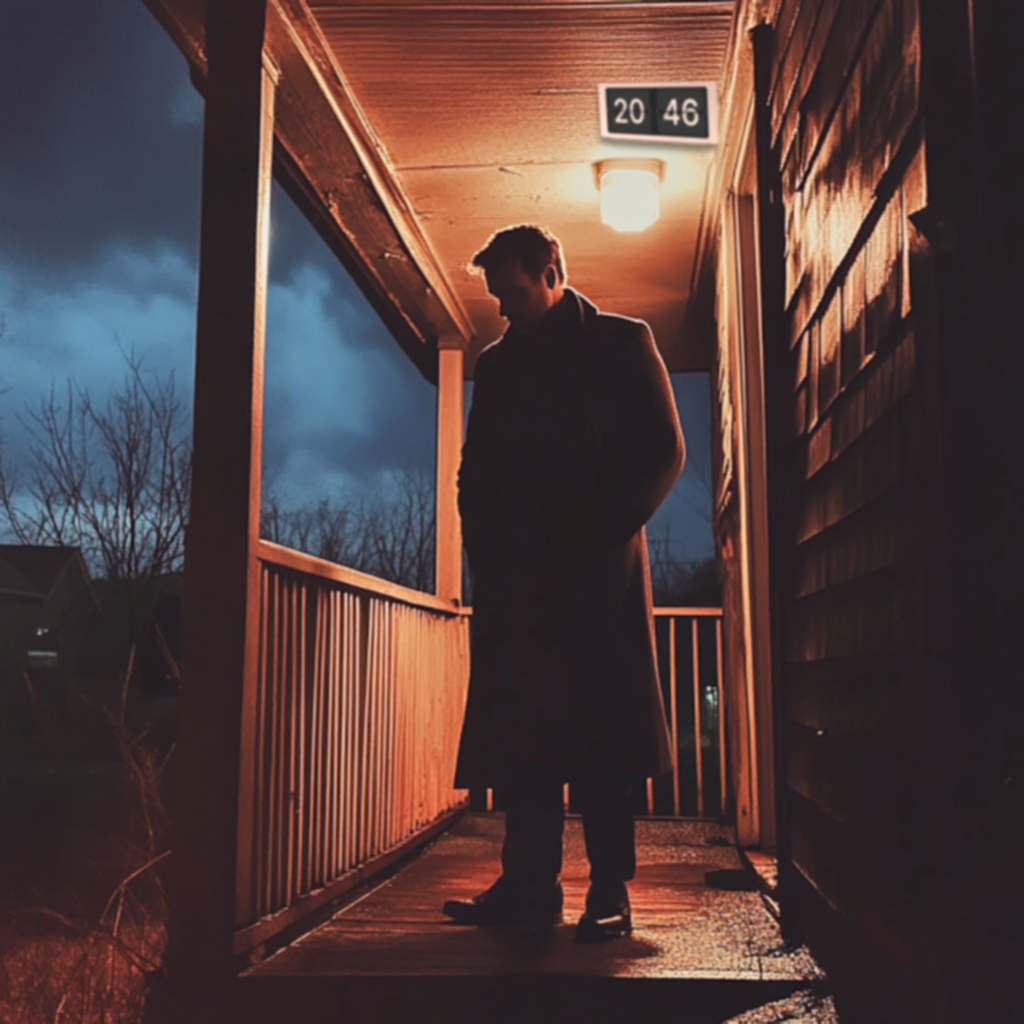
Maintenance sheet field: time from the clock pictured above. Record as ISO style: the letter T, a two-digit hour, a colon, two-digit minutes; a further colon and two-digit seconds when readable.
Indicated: T20:46
